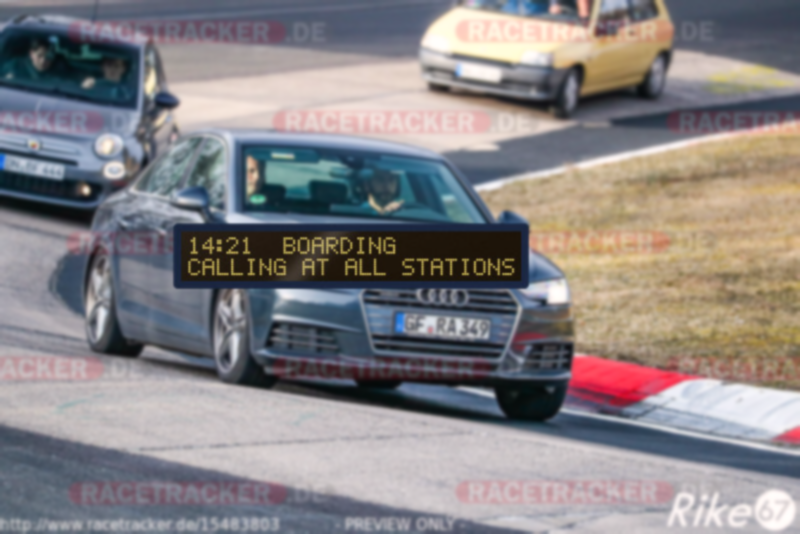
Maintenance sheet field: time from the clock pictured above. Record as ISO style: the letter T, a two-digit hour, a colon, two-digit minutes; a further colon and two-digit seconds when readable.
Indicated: T14:21
